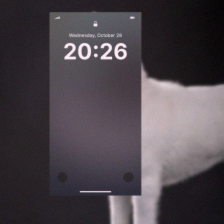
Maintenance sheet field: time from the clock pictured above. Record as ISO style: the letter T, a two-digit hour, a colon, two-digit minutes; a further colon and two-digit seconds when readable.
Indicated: T20:26
